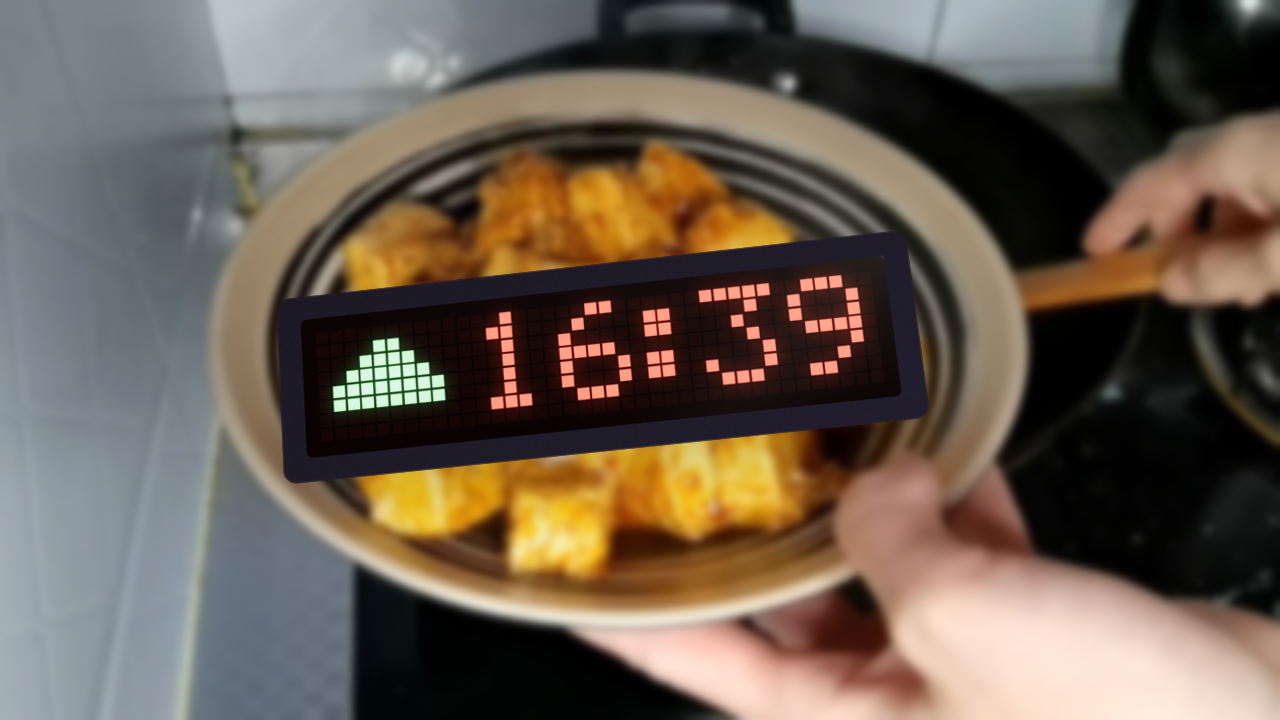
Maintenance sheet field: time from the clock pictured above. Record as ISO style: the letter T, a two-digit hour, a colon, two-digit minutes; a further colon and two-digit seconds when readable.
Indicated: T16:39
